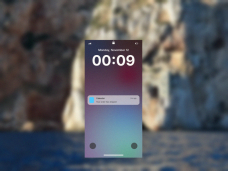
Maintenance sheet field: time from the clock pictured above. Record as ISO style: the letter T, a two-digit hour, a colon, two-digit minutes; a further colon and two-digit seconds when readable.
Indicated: T00:09
